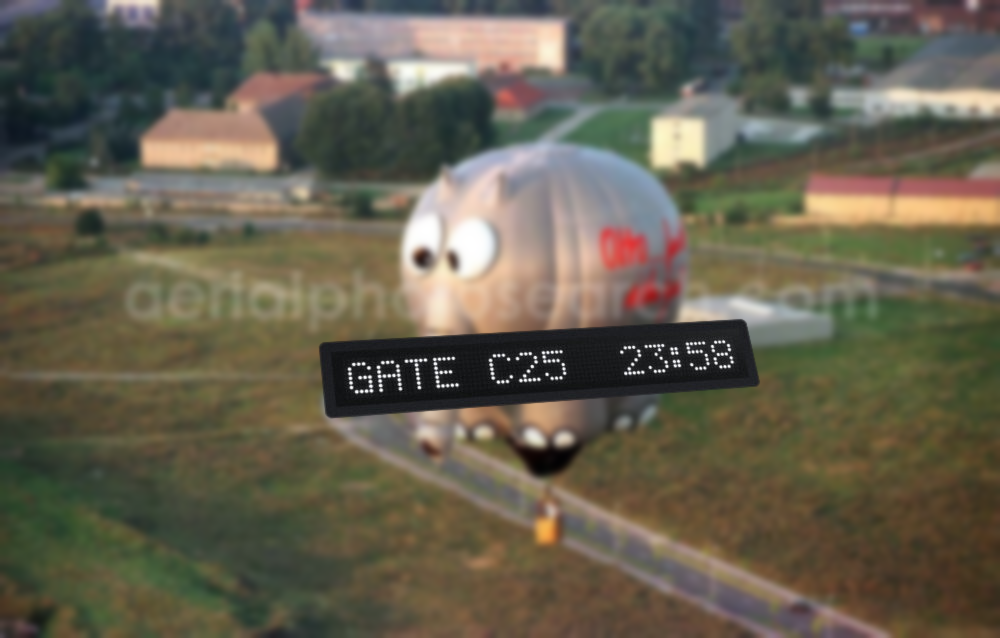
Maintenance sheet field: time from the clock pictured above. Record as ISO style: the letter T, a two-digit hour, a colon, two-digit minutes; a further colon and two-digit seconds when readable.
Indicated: T23:58
